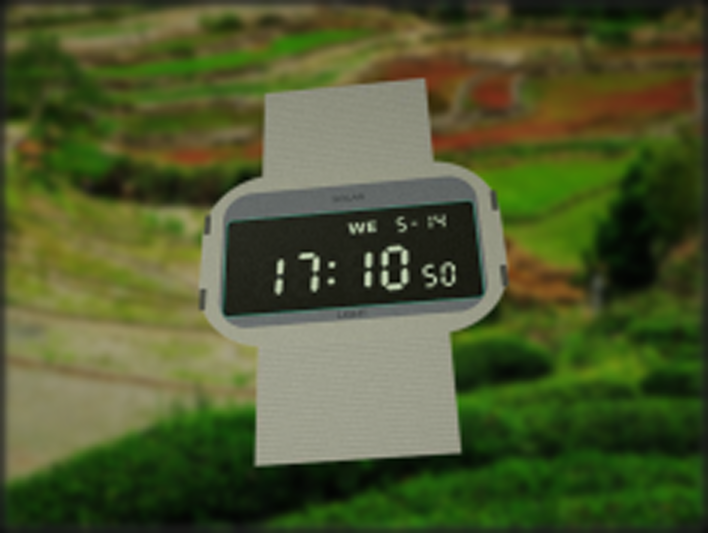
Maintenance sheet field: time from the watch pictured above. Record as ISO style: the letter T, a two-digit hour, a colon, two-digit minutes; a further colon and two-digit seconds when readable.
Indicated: T17:10:50
